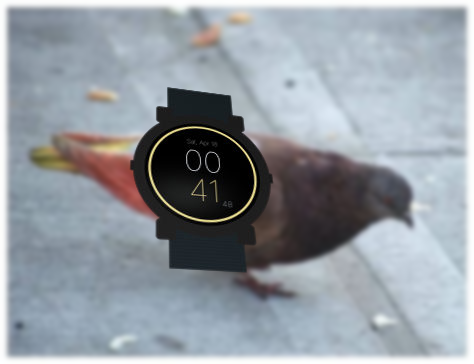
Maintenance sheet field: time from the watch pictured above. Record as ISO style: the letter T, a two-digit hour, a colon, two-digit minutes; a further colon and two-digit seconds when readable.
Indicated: T00:41:48
